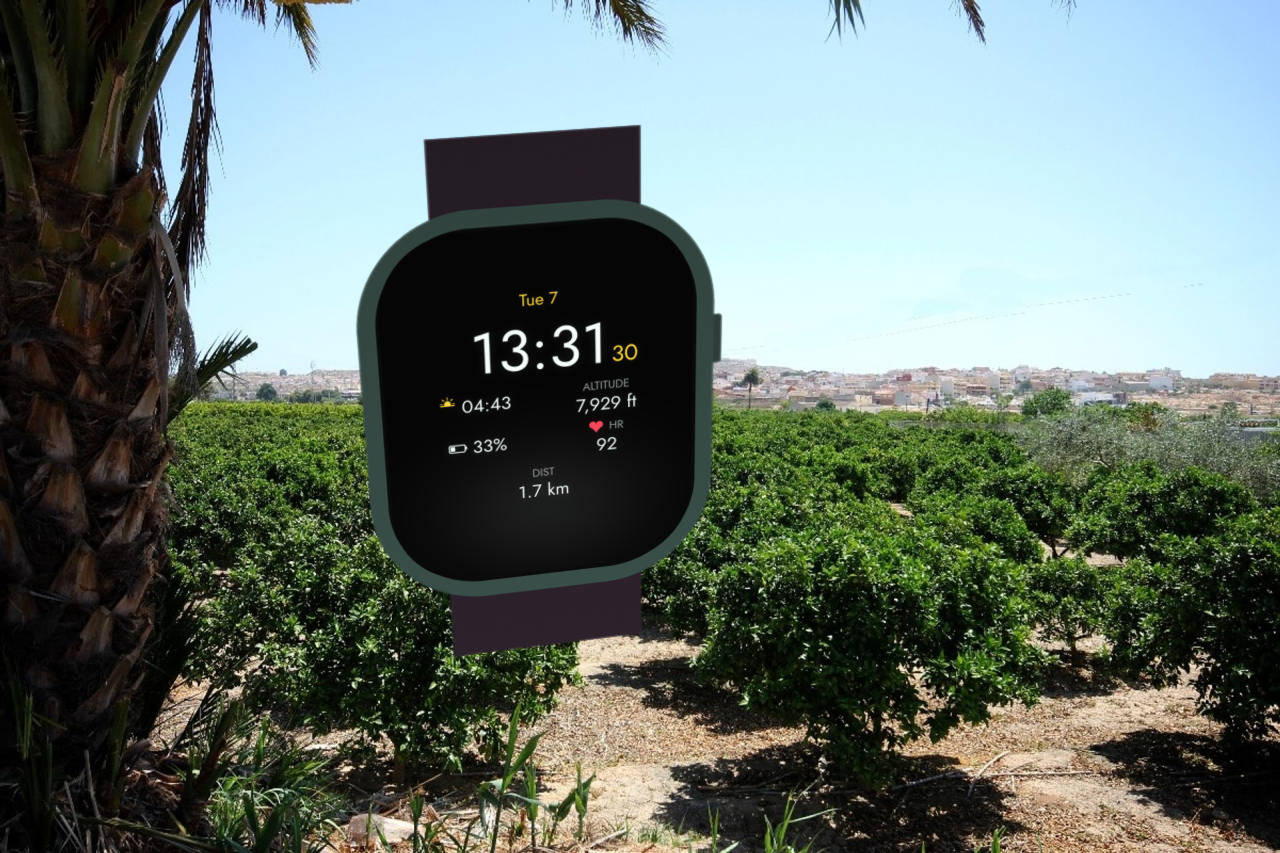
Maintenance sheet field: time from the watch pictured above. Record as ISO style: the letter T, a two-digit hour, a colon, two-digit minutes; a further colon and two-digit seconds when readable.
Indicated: T13:31:30
